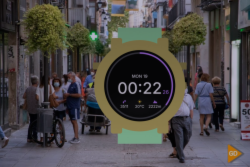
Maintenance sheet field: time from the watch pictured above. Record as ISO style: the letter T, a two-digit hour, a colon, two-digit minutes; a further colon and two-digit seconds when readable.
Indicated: T00:22
